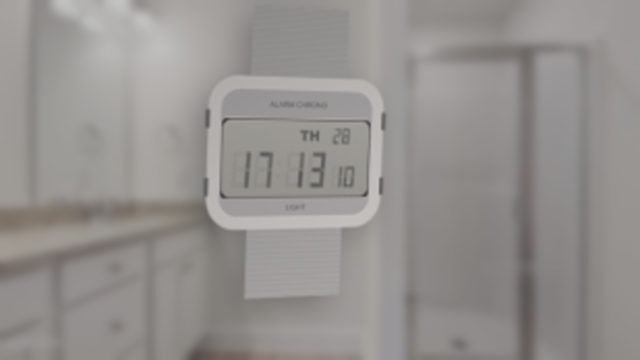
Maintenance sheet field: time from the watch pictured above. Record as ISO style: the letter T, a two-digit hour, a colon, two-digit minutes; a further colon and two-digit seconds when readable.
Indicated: T17:13:10
